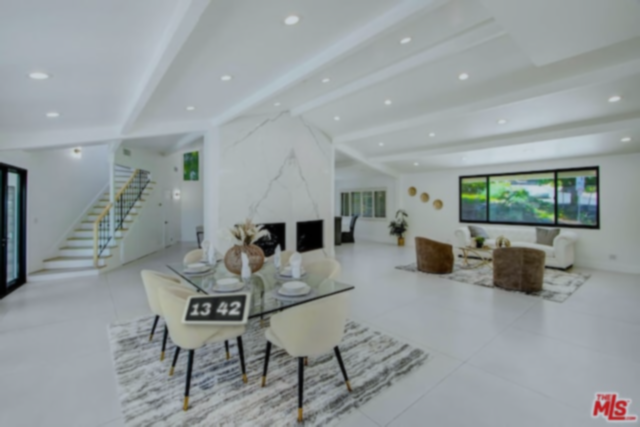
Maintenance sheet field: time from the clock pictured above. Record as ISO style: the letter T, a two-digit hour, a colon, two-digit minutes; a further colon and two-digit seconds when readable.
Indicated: T13:42
